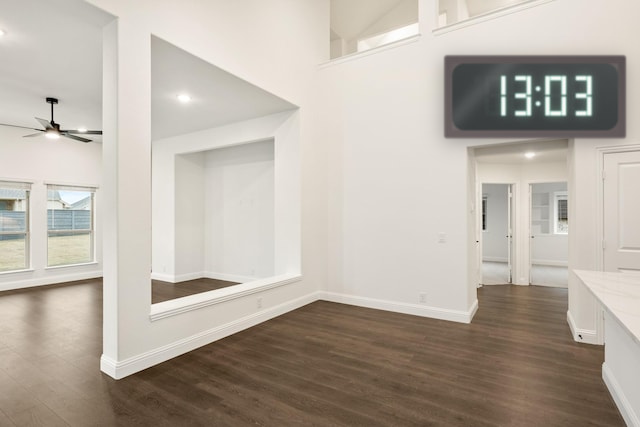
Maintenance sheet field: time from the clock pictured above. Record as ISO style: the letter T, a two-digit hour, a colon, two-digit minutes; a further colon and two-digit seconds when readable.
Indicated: T13:03
